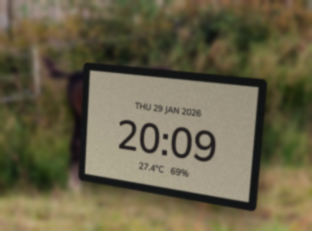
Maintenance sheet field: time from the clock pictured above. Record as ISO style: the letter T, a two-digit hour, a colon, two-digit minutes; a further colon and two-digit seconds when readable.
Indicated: T20:09
